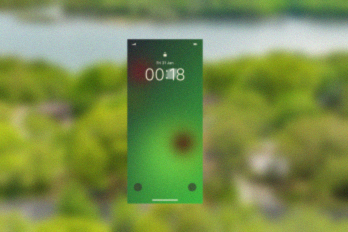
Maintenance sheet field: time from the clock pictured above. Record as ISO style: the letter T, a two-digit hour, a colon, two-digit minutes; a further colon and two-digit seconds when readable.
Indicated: T00:18
